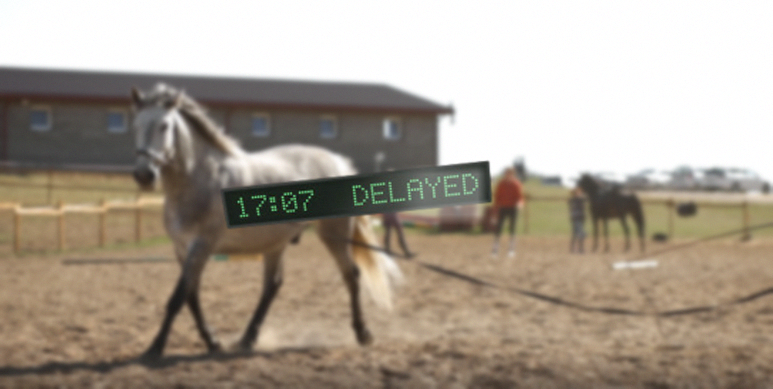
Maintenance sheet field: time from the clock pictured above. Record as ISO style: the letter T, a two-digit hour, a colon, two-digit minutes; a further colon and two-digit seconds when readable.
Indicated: T17:07
